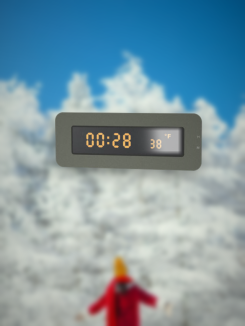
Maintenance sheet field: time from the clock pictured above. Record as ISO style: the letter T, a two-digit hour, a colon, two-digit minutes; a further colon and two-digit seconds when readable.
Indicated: T00:28
